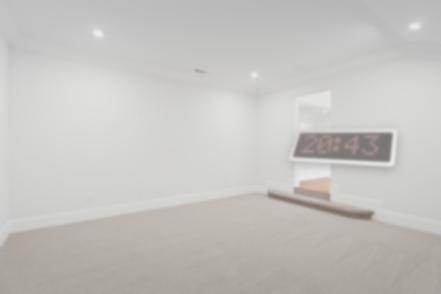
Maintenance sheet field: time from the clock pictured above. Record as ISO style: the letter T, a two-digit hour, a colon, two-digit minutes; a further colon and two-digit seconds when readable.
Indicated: T20:43
